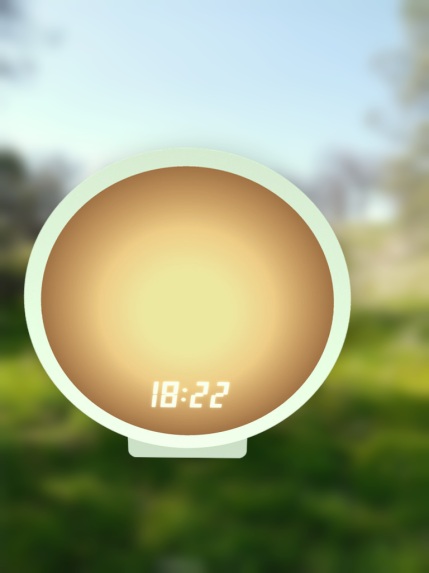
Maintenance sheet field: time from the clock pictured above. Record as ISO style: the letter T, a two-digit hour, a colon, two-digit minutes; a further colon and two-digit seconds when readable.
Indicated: T18:22
